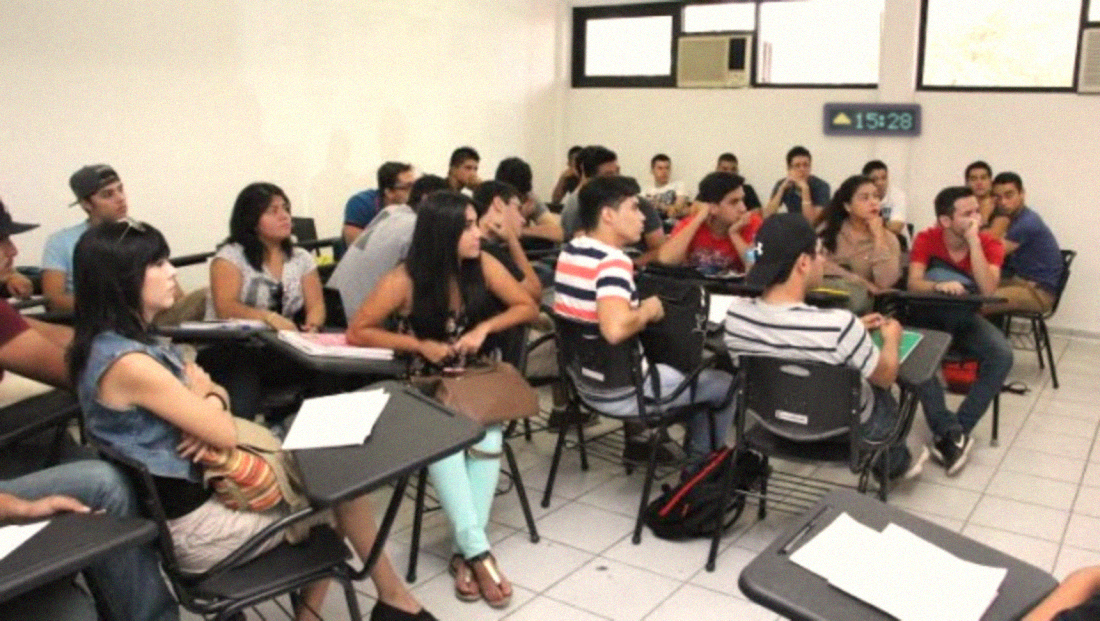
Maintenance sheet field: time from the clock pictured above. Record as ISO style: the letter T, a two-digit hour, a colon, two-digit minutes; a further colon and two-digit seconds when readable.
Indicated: T15:28
